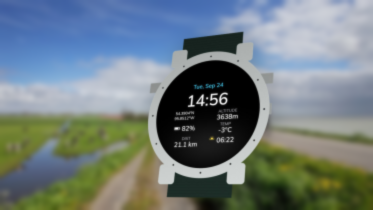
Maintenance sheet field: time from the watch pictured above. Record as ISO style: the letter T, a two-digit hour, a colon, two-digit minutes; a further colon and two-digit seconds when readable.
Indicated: T14:56
